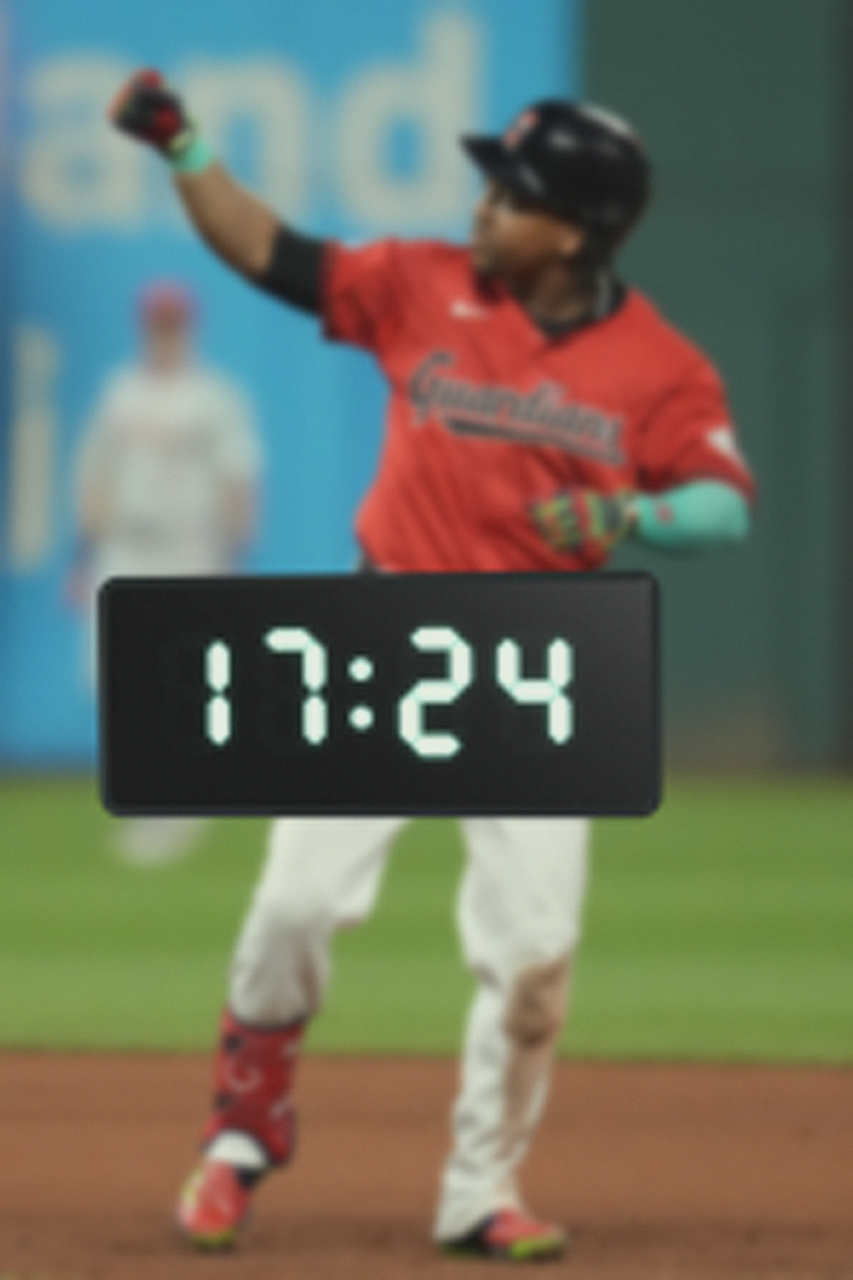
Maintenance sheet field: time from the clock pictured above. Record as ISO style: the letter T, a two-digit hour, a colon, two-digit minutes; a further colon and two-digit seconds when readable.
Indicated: T17:24
